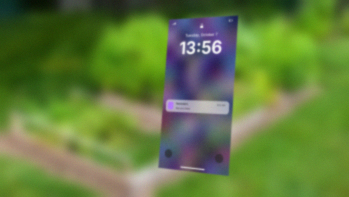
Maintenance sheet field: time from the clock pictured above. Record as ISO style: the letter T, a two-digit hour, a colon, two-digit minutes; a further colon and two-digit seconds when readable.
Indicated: T13:56
